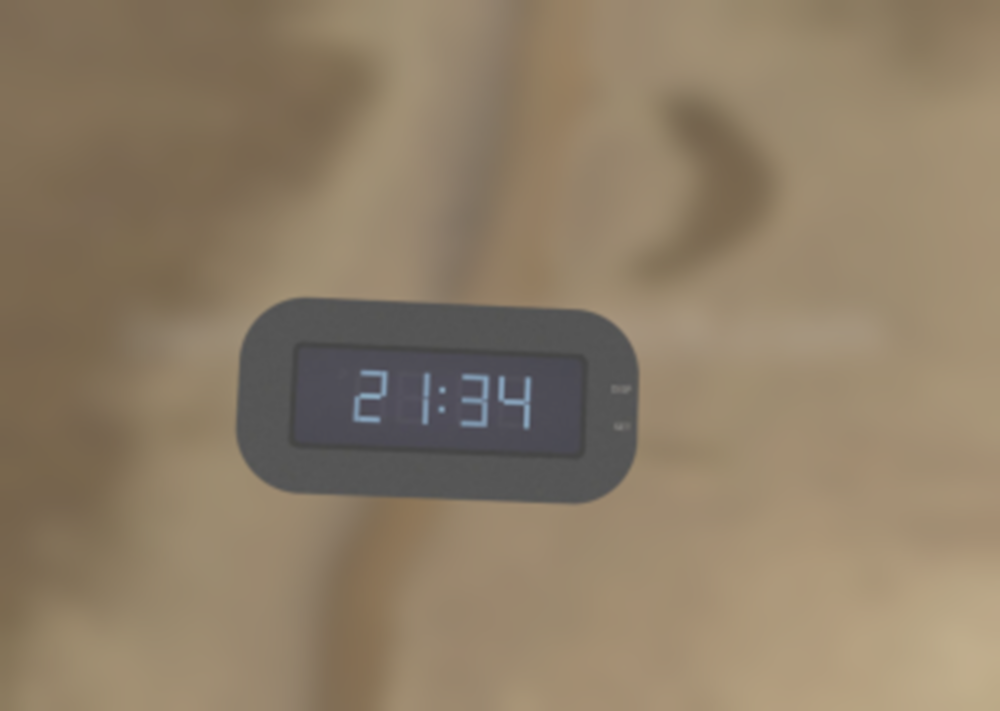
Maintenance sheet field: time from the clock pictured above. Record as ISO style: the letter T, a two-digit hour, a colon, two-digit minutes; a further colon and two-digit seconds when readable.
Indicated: T21:34
